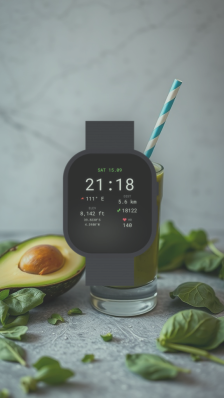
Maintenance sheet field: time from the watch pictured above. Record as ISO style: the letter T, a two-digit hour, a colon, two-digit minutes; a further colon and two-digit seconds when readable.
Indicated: T21:18
